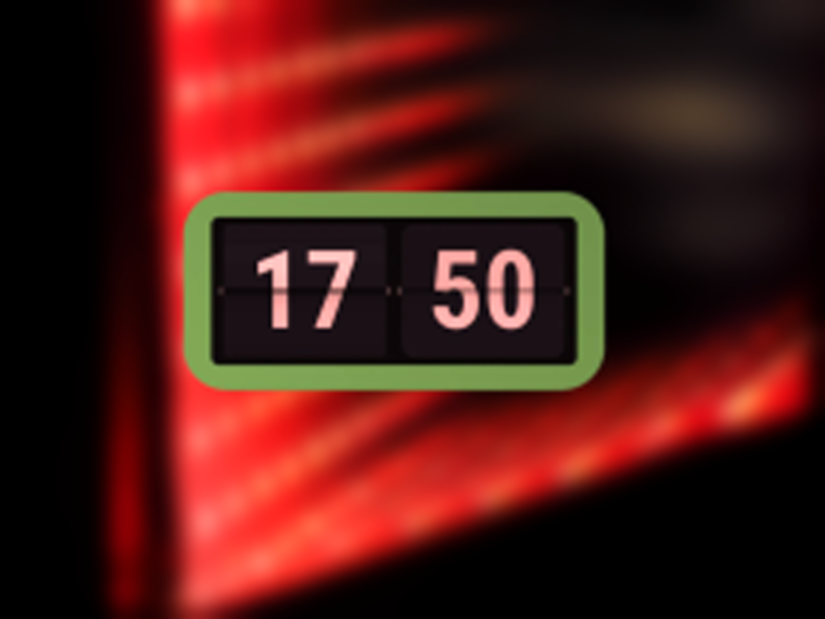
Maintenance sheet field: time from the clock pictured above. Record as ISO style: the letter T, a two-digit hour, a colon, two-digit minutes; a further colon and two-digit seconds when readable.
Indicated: T17:50
